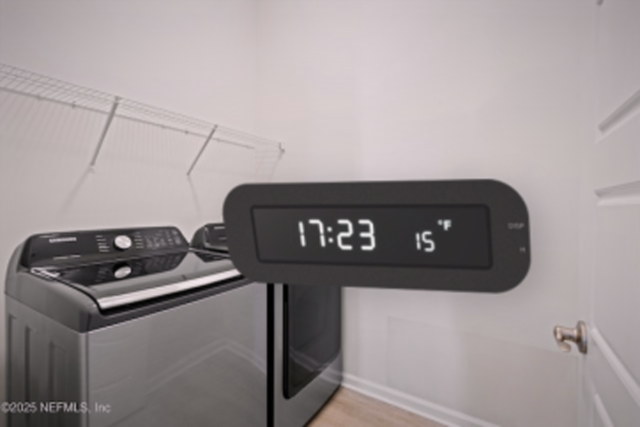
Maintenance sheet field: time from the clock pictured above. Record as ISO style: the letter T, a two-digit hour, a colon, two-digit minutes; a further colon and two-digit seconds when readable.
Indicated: T17:23
